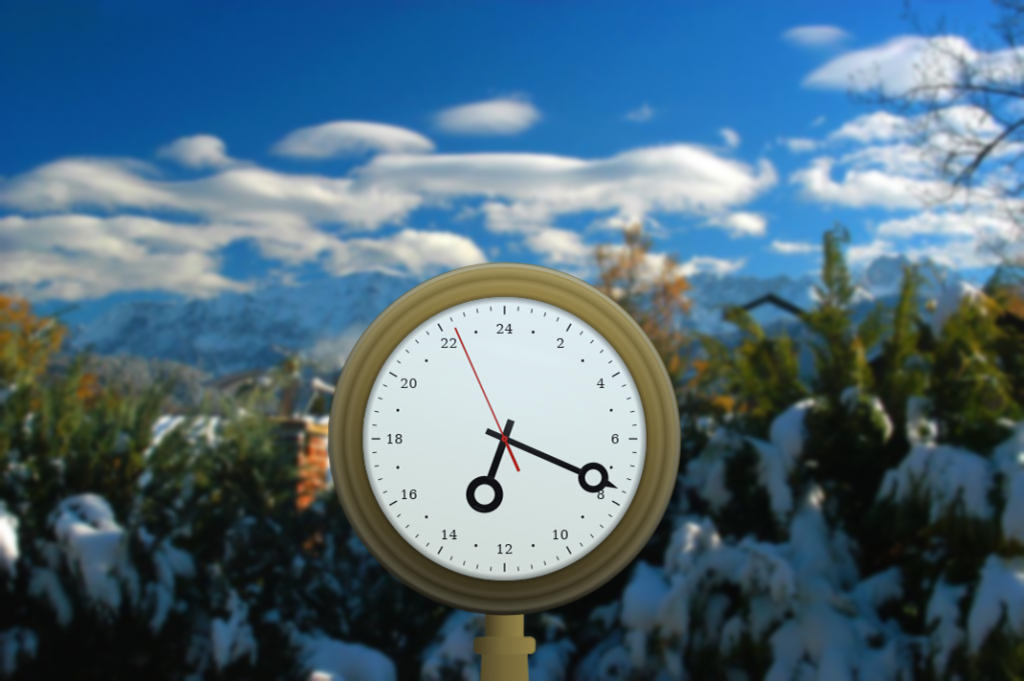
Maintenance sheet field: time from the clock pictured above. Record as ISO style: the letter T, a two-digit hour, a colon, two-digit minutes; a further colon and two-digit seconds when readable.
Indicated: T13:18:56
